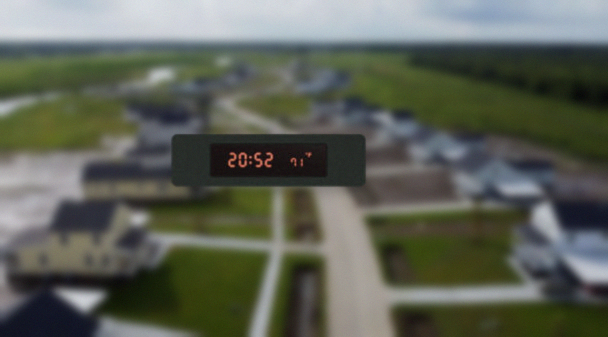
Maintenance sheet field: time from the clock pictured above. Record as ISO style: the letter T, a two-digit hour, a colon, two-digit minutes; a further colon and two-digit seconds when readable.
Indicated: T20:52
